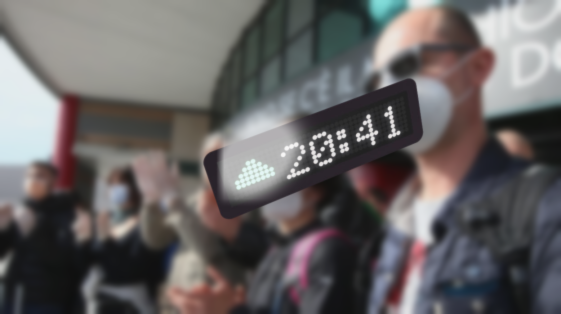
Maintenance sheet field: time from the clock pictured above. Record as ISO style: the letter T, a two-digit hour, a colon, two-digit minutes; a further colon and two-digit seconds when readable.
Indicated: T20:41
